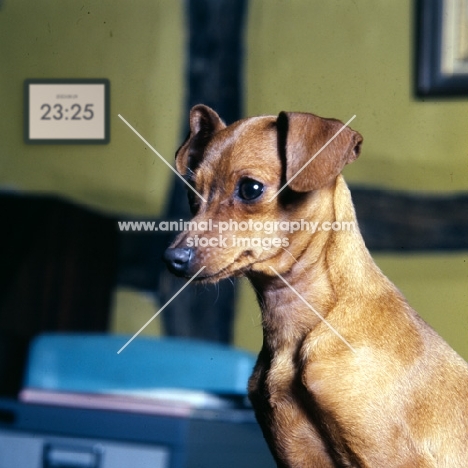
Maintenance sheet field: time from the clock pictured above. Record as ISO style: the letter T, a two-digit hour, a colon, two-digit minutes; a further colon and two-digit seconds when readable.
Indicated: T23:25
